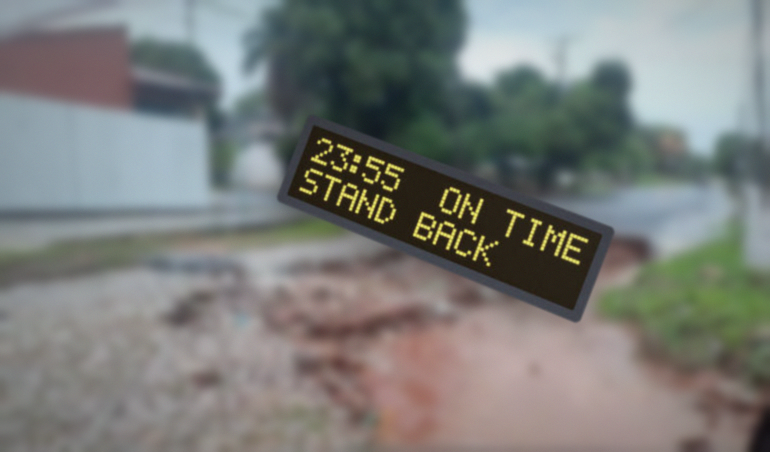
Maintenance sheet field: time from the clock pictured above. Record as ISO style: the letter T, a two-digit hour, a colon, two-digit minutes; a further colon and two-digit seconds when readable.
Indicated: T23:55
